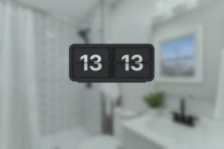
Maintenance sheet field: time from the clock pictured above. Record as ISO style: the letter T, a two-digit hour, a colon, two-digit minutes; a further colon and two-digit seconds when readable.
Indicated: T13:13
